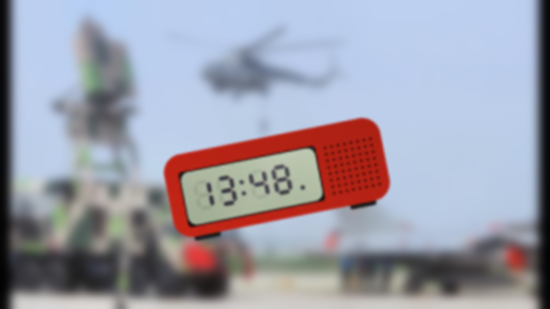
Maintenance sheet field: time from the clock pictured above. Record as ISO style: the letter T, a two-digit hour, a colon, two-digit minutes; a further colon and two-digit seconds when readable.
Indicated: T13:48
